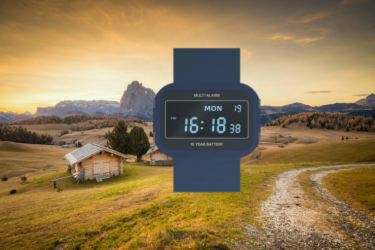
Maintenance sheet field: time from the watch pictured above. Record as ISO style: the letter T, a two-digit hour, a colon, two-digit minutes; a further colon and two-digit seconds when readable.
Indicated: T16:18:38
